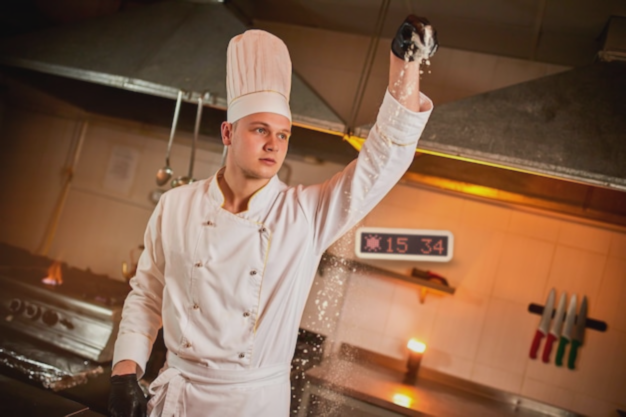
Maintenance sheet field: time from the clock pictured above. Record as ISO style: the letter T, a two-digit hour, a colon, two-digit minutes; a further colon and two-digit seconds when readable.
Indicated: T15:34
